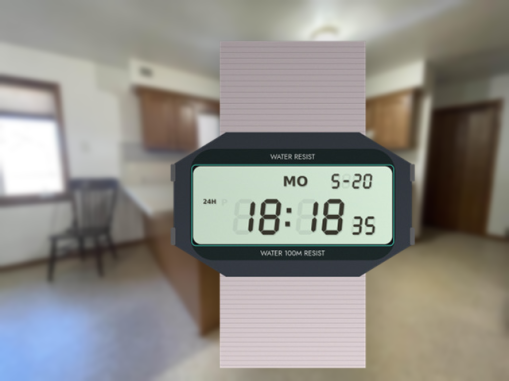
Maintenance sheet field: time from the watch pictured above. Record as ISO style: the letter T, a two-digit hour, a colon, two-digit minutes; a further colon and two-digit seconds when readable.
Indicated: T18:18:35
